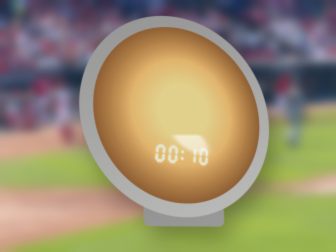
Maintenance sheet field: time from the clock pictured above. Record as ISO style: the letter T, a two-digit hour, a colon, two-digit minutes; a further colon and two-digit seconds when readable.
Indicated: T00:10
